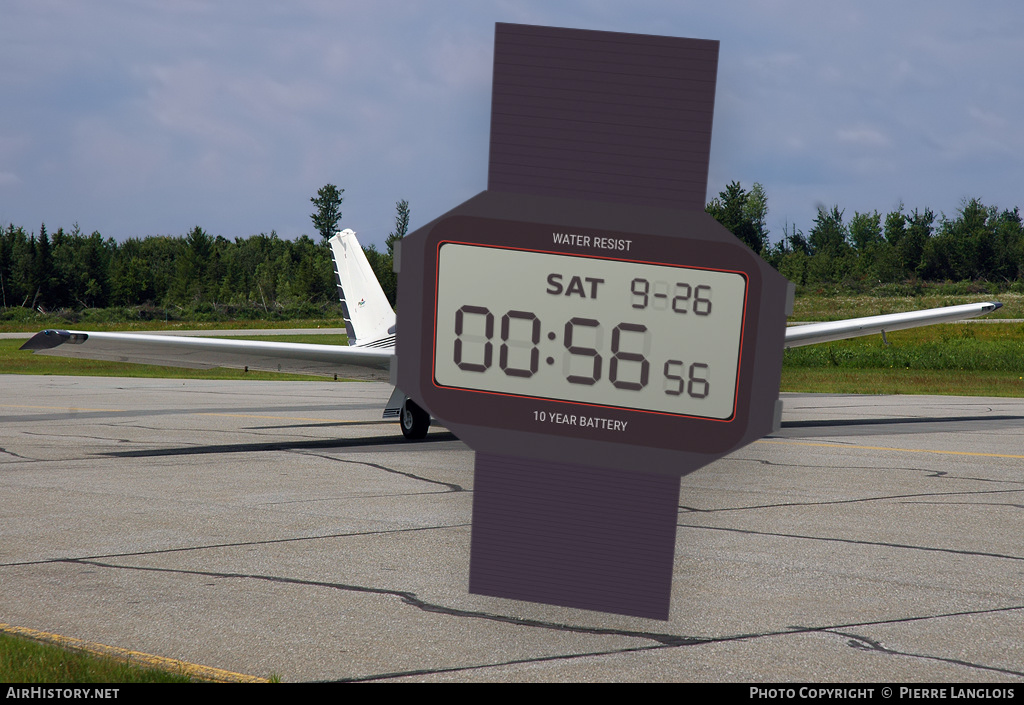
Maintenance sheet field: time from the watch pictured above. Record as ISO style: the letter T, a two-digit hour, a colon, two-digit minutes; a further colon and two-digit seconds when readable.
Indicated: T00:56:56
